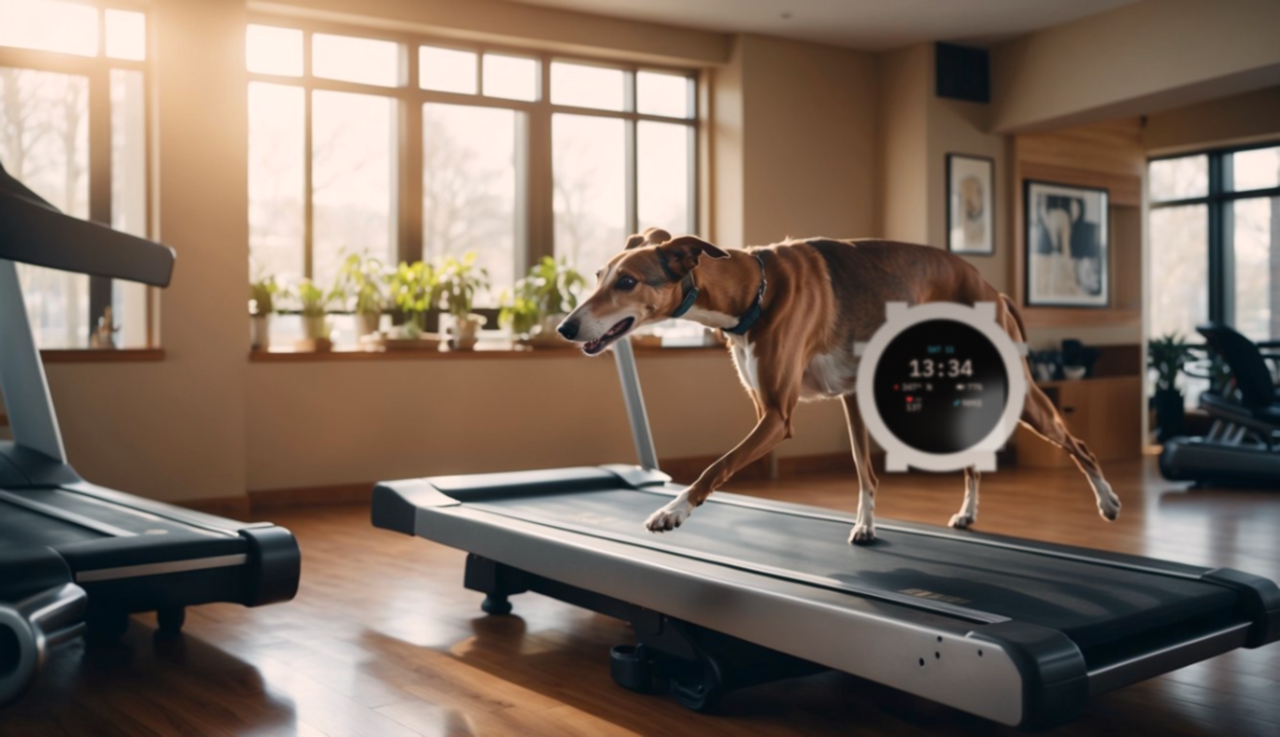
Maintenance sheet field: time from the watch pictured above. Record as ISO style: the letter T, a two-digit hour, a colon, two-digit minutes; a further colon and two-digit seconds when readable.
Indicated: T13:34
